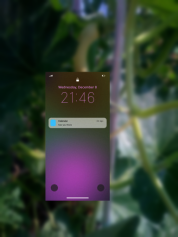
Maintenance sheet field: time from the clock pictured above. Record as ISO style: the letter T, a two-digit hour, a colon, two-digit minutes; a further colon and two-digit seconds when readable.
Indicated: T21:46
